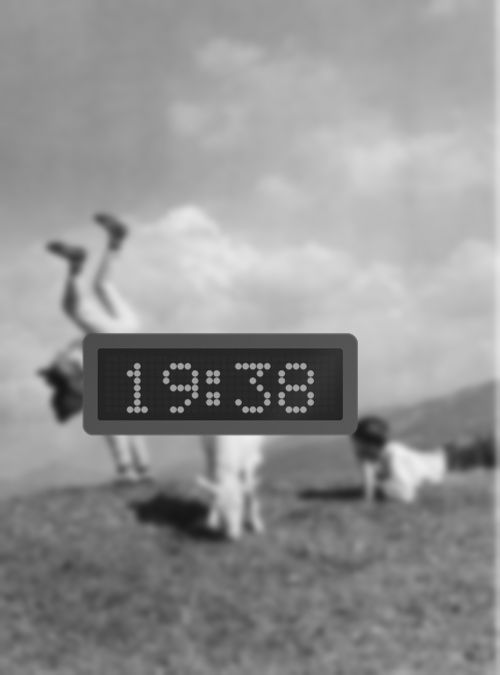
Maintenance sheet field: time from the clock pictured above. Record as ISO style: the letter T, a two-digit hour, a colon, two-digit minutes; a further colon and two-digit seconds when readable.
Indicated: T19:38
